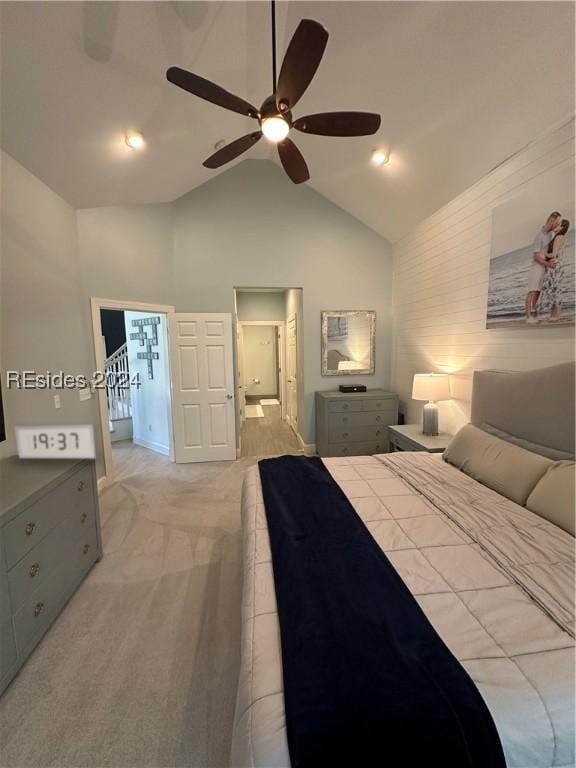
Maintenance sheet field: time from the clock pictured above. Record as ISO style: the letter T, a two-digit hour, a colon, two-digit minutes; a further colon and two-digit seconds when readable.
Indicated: T19:37
